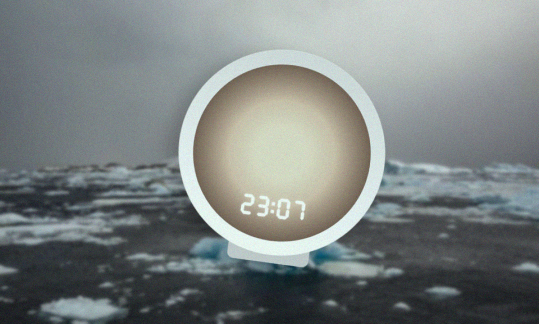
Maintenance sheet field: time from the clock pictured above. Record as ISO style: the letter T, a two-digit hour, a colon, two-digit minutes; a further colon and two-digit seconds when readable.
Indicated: T23:07
